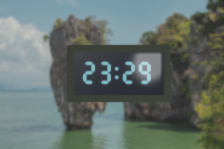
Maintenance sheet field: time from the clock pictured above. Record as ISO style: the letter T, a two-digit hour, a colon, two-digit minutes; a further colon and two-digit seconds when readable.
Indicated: T23:29
